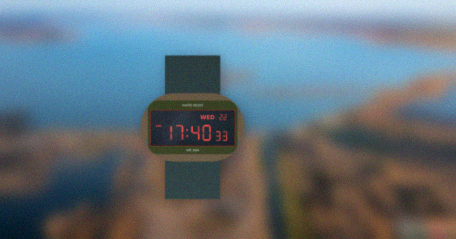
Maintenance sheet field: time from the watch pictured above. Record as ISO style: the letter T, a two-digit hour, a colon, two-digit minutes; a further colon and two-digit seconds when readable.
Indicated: T17:40:33
